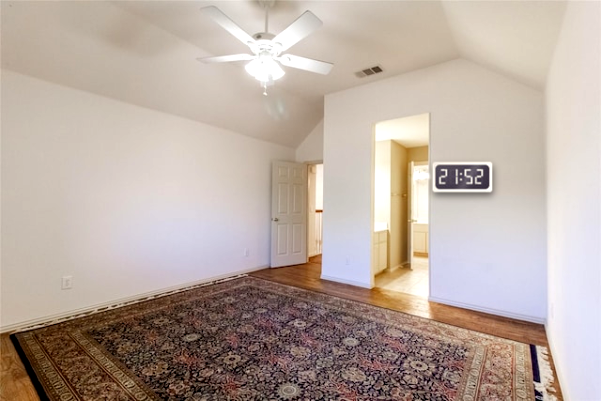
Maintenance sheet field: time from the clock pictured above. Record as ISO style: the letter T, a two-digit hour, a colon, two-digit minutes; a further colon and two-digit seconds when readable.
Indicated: T21:52
